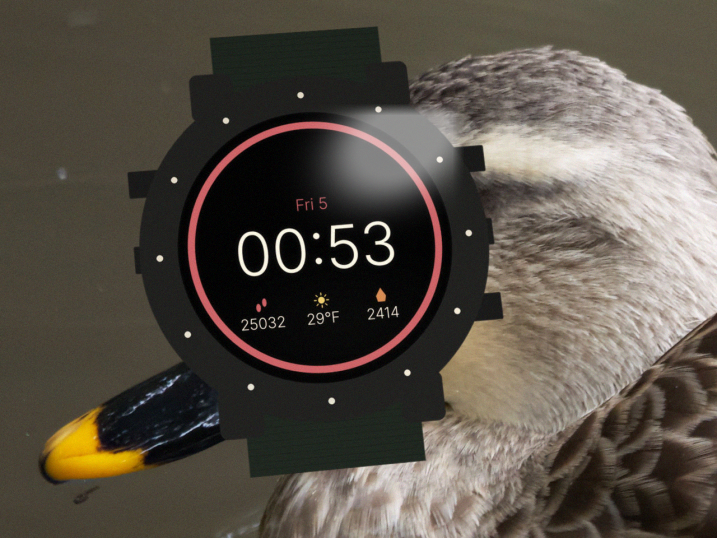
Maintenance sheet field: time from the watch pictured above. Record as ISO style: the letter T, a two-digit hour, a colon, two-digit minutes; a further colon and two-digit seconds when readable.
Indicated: T00:53
